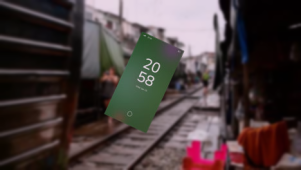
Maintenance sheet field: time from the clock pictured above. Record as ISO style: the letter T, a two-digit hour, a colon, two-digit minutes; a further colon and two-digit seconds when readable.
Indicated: T20:58
